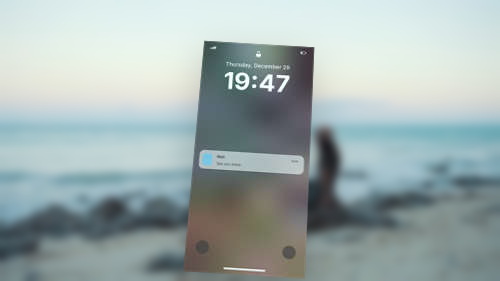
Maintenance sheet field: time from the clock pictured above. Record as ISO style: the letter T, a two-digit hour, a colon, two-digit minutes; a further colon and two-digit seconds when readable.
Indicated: T19:47
